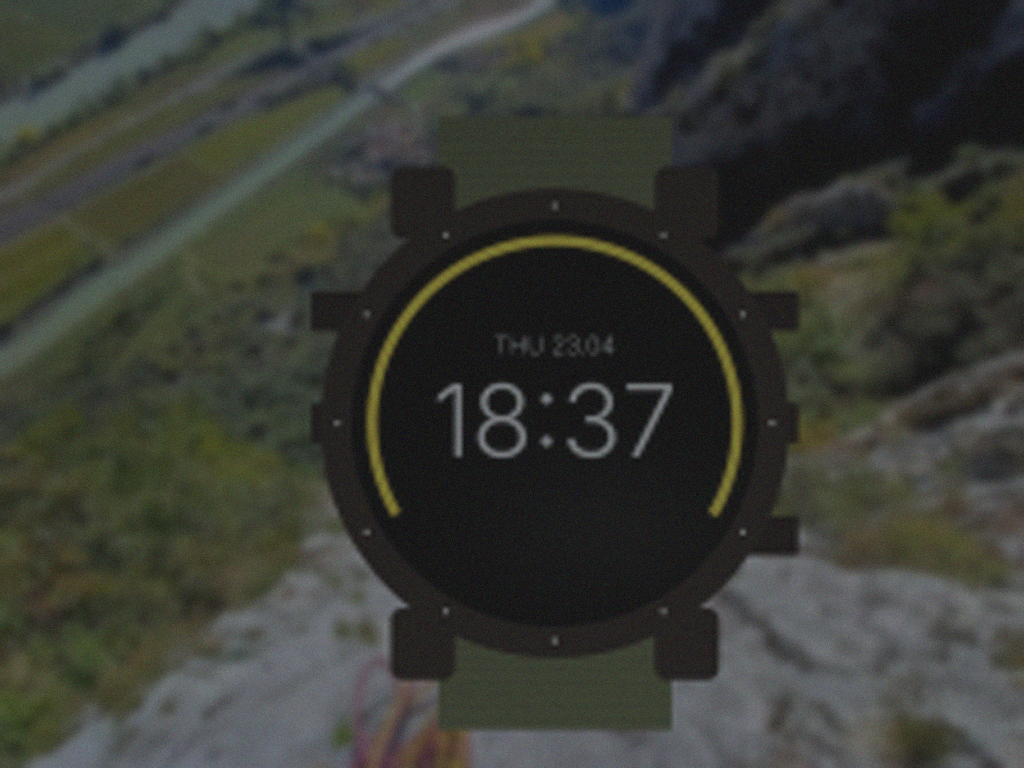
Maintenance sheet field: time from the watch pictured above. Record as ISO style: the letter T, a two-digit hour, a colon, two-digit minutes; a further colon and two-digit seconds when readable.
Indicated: T18:37
